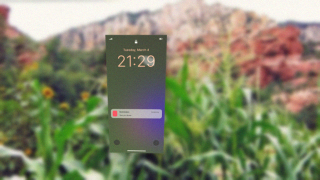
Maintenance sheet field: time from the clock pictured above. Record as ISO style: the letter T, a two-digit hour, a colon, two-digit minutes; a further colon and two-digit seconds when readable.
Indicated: T21:29
